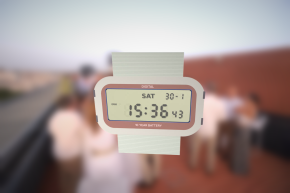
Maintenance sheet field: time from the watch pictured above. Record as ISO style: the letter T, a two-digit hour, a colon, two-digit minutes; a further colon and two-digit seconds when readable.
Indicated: T15:36:43
